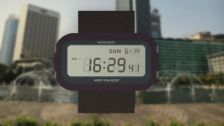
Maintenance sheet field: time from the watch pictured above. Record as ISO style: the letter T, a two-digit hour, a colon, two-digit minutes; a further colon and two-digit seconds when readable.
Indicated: T16:29:41
